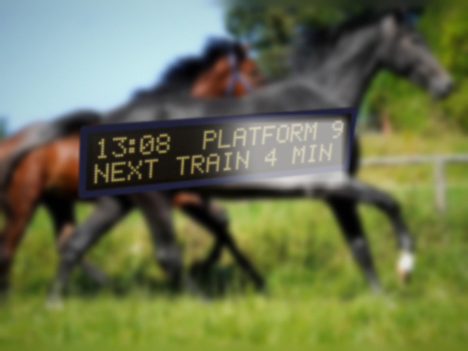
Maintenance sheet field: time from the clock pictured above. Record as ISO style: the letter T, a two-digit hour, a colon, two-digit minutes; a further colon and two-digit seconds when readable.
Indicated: T13:08
